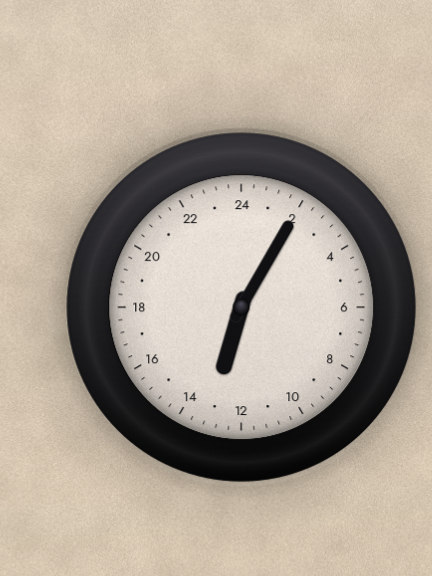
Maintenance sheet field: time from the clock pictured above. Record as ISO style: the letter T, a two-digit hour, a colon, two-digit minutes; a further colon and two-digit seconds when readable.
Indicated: T13:05
